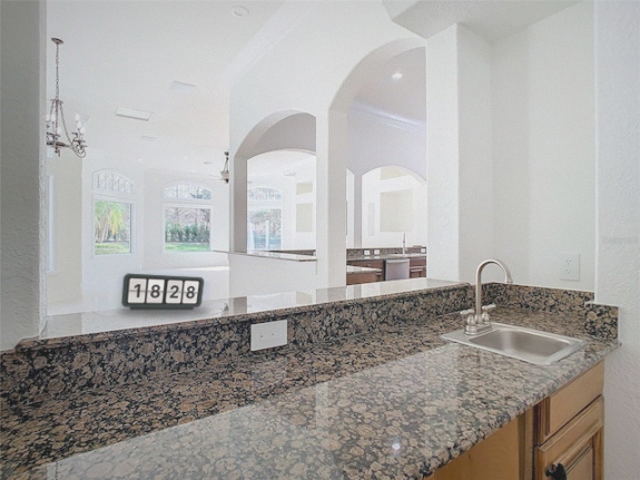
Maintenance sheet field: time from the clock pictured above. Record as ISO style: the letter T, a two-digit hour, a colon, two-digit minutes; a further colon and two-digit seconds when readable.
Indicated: T18:28
